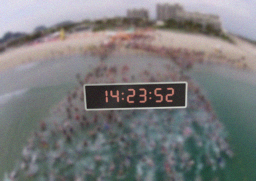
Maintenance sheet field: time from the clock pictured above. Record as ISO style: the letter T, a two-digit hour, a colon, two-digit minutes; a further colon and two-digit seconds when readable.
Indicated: T14:23:52
